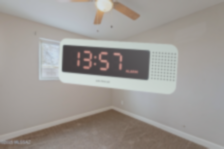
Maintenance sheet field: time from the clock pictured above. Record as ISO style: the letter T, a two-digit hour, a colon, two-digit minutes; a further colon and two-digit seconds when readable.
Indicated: T13:57
